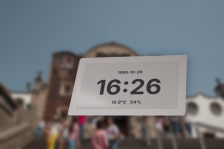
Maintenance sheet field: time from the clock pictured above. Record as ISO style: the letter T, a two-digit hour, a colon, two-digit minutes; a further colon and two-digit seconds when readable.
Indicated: T16:26
